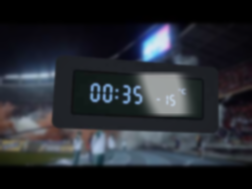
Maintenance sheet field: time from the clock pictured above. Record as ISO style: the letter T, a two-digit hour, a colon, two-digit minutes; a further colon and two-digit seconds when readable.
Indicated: T00:35
